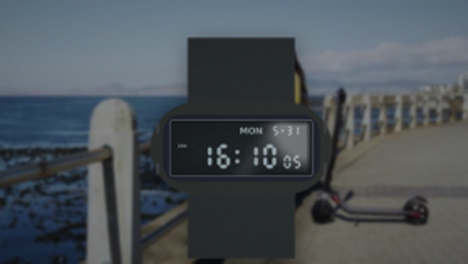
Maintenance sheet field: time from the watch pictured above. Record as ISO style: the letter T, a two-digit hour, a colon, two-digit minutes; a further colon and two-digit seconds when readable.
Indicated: T16:10:05
